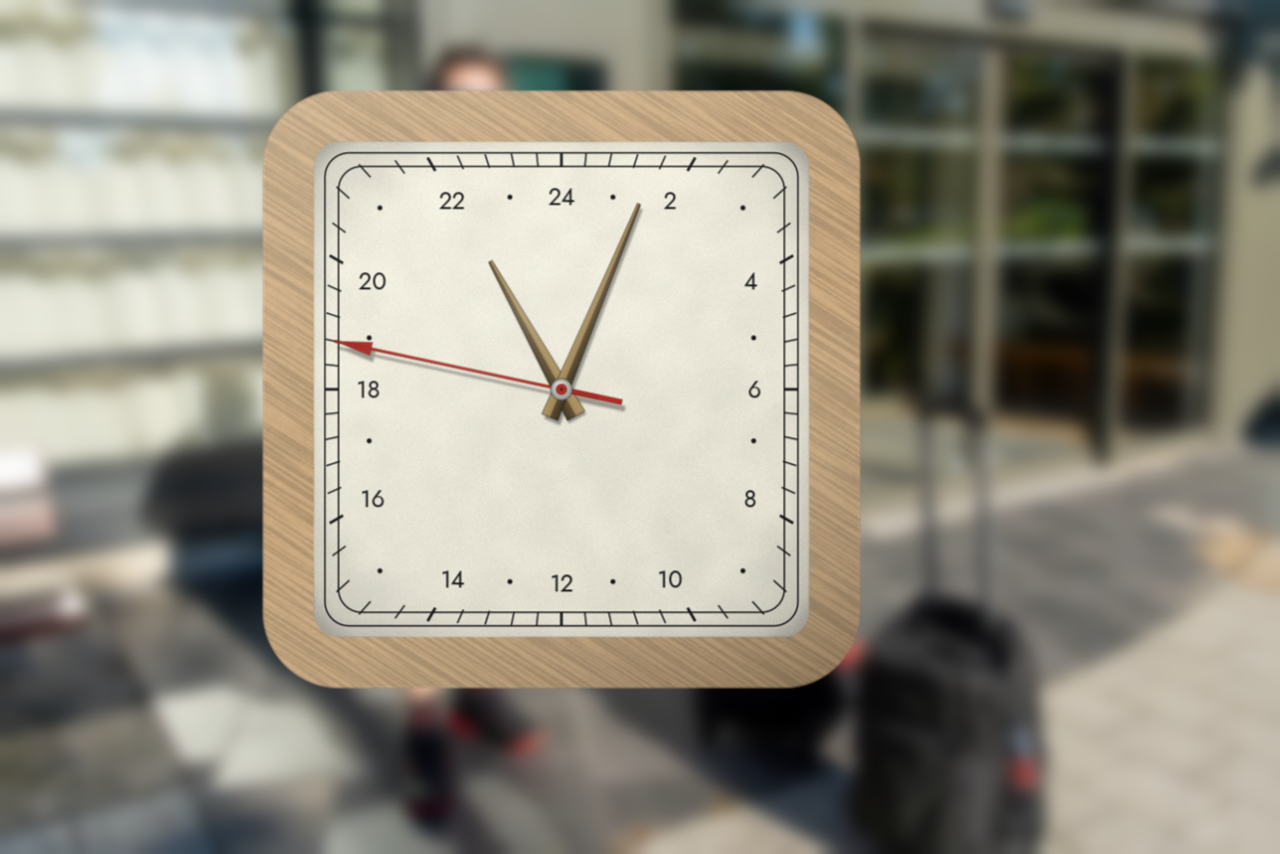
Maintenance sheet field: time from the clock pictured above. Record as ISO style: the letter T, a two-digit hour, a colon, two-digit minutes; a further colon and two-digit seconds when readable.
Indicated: T22:03:47
